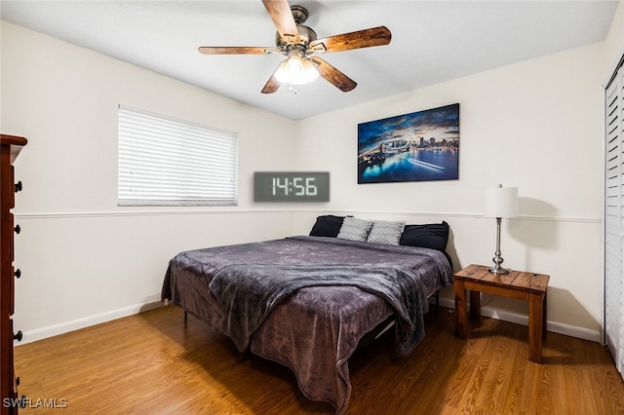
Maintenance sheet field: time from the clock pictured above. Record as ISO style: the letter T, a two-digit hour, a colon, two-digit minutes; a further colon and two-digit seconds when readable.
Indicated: T14:56
